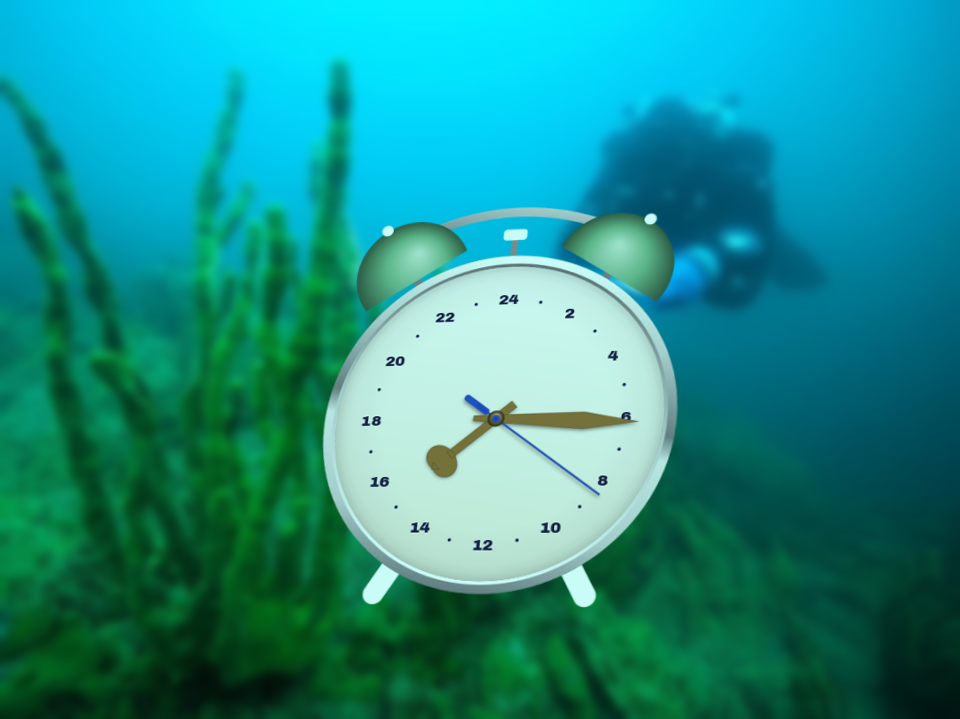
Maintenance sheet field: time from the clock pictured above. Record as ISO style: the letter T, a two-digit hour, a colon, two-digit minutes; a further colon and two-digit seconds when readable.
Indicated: T15:15:21
